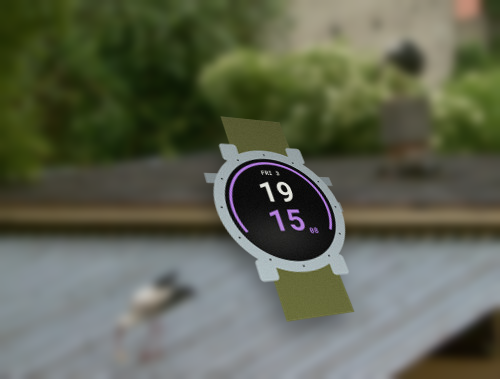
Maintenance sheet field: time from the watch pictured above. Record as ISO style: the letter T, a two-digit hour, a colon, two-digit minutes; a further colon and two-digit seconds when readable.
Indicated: T19:15:08
